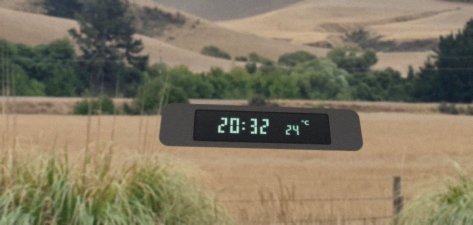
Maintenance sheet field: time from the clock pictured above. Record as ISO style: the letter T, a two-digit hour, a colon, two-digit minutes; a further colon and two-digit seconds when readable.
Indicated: T20:32
